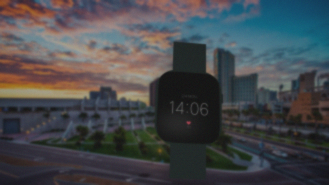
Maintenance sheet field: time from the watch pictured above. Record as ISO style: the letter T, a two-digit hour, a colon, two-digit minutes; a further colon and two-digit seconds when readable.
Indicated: T14:06
